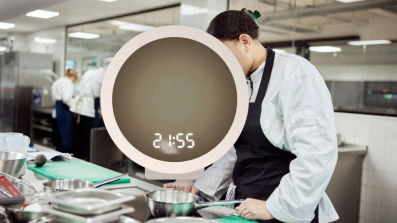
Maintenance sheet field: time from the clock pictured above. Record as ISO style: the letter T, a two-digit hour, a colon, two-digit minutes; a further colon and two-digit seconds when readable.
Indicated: T21:55
